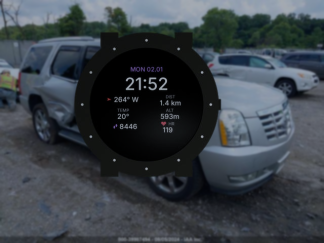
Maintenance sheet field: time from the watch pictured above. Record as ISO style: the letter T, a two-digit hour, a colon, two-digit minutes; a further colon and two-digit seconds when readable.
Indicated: T21:52
